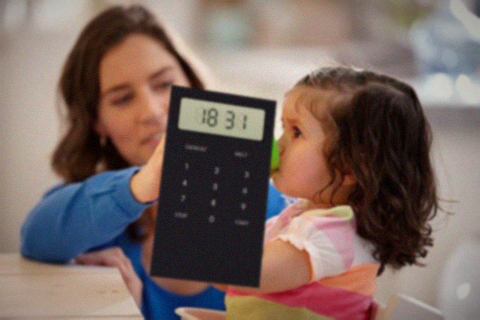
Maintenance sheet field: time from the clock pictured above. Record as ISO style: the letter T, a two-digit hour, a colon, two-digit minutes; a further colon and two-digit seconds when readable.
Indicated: T18:31
